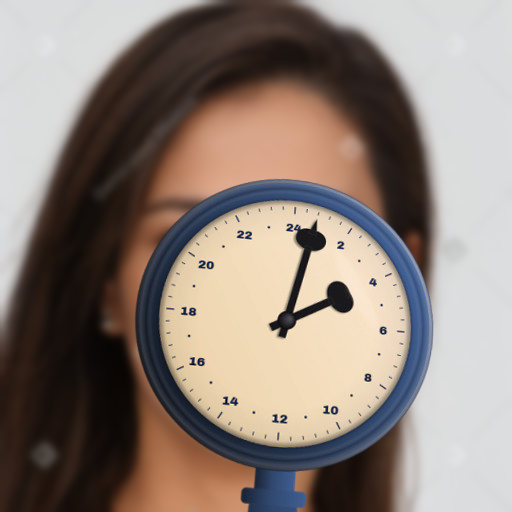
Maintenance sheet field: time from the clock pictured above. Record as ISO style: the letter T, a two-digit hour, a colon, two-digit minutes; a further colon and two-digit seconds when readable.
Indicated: T04:02
